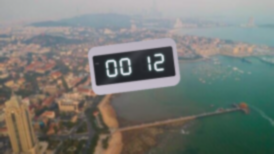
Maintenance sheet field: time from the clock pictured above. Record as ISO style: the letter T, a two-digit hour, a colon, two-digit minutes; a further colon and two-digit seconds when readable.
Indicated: T00:12
